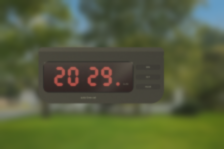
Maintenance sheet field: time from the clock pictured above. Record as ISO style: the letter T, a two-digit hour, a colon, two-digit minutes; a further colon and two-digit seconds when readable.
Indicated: T20:29
